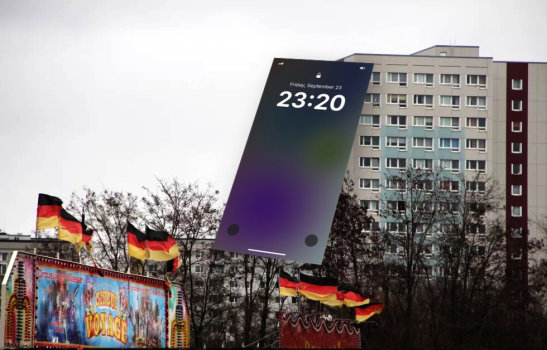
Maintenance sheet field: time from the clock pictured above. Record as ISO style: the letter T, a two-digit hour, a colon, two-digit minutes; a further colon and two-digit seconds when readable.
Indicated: T23:20
